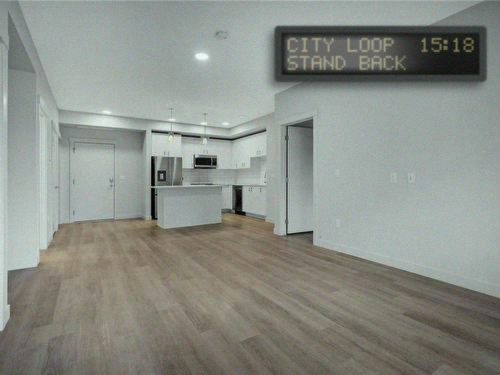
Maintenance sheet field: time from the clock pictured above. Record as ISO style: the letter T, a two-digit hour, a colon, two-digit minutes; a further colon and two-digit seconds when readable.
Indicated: T15:18
